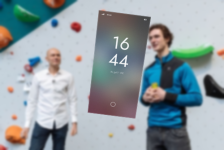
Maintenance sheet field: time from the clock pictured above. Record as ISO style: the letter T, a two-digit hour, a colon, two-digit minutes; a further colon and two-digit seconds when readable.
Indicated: T16:44
